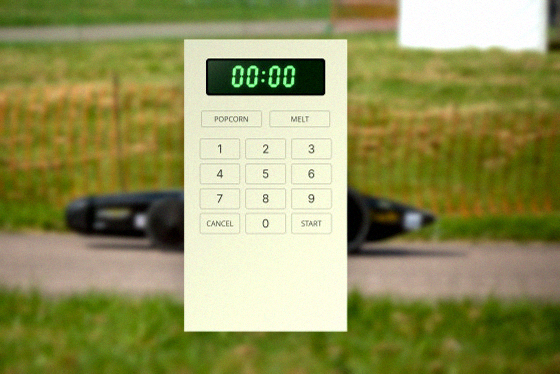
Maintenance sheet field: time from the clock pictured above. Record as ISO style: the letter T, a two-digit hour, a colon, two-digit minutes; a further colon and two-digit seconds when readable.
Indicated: T00:00
